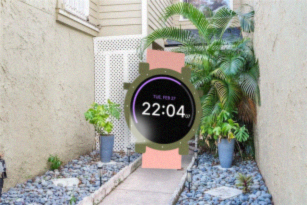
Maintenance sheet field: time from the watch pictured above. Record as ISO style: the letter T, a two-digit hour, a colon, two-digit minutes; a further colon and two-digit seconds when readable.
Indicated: T22:04
